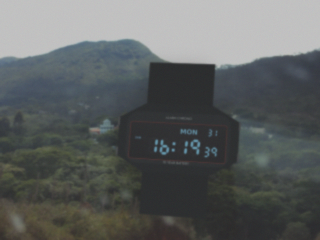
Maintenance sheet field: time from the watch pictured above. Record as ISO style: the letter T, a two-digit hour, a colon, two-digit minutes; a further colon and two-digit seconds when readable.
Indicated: T16:19:39
